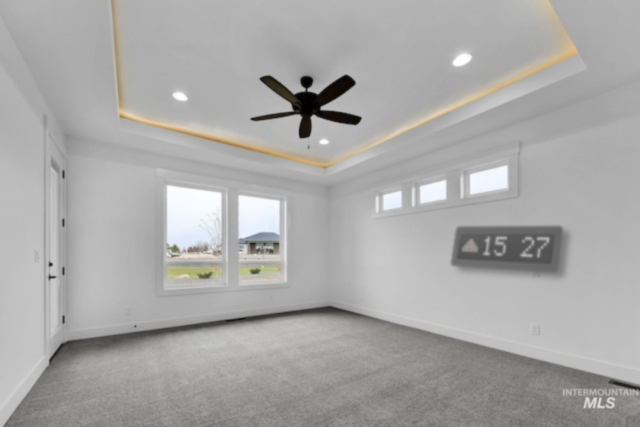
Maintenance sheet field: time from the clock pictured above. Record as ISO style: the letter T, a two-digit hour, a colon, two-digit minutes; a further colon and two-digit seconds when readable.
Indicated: T15:27
